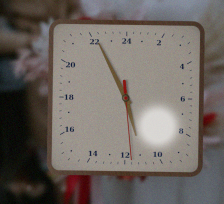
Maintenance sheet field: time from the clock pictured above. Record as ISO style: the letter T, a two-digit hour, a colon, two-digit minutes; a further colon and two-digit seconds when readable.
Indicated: T10:55:29
